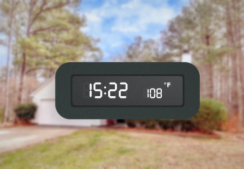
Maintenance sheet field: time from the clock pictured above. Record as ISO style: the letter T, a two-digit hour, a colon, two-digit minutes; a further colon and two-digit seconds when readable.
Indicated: T15:22
